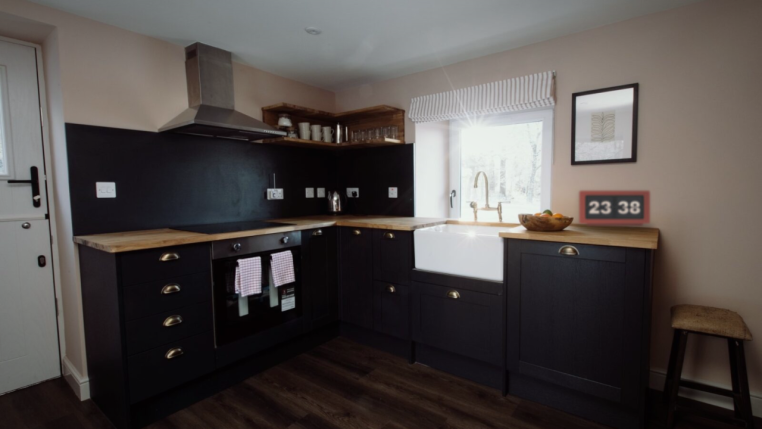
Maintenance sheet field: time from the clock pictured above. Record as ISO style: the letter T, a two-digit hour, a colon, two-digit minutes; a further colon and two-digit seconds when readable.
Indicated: T23:38
